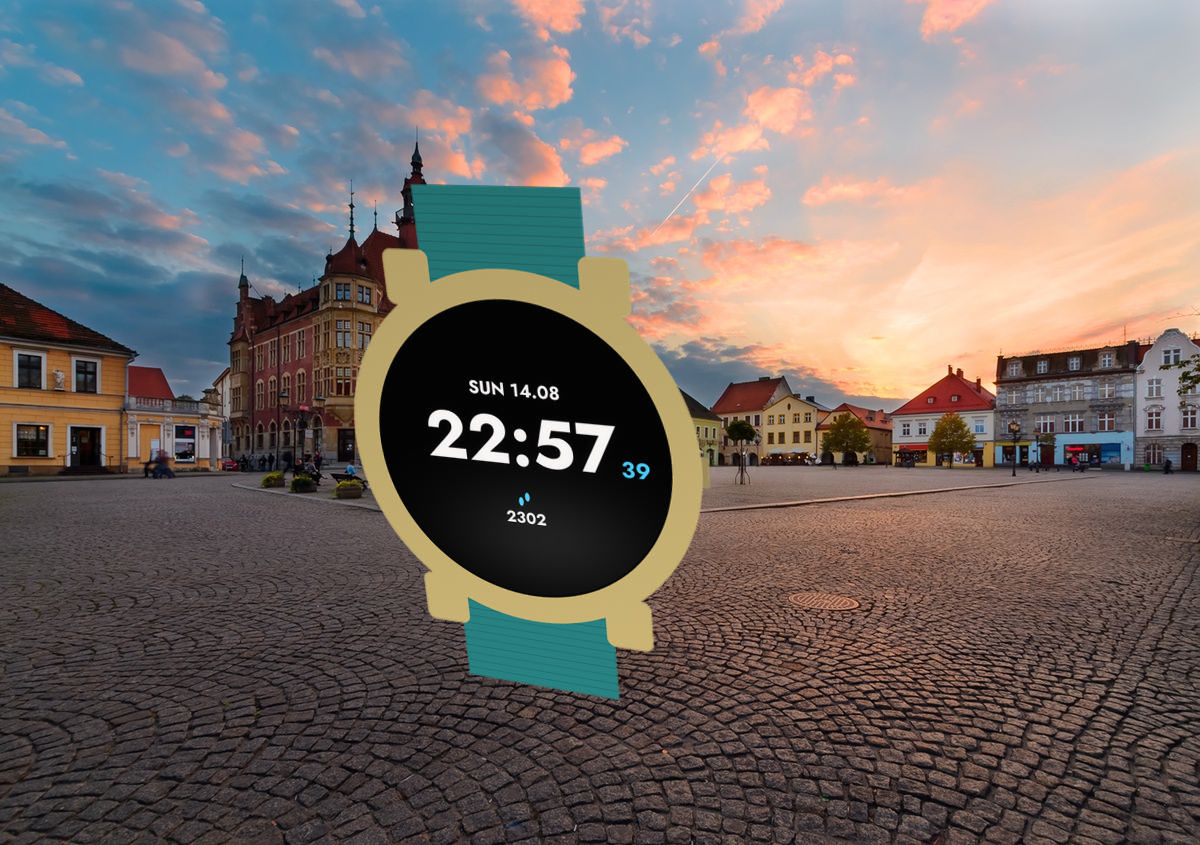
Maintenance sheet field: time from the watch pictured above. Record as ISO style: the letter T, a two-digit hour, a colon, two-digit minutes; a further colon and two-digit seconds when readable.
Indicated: T22:57:39
